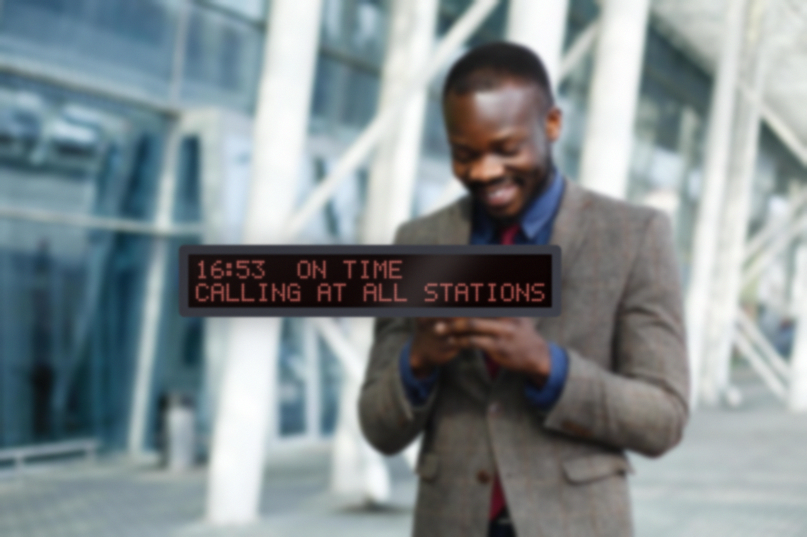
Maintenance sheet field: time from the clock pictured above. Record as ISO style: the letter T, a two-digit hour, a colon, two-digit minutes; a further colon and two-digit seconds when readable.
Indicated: T16:53
